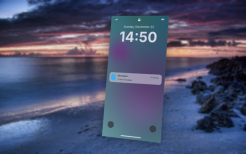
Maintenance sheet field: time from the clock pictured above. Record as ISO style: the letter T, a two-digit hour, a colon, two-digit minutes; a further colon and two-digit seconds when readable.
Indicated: T14:50
